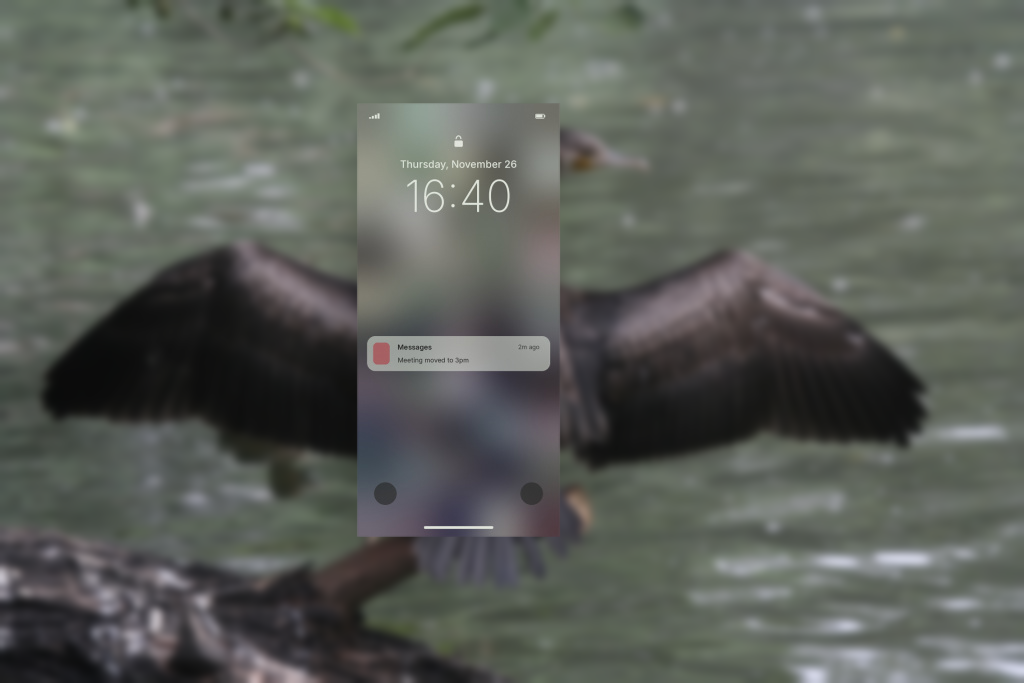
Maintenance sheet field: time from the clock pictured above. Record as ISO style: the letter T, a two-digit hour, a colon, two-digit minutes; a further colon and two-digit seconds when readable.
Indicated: T16:40
